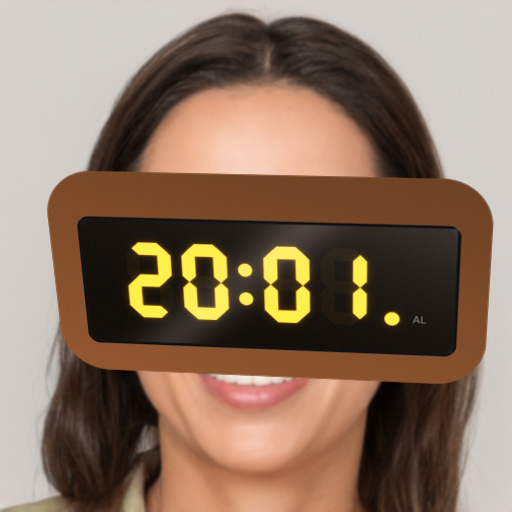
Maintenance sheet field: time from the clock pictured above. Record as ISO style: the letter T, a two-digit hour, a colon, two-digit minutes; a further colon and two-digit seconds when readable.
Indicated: T20:01
